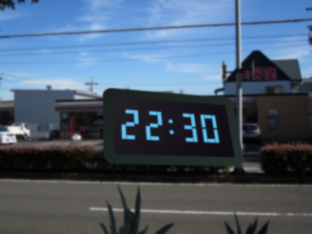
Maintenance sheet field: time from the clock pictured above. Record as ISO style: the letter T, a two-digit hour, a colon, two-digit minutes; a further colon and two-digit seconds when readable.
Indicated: T22:30
